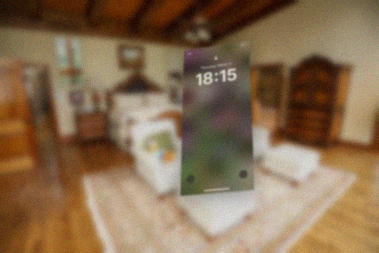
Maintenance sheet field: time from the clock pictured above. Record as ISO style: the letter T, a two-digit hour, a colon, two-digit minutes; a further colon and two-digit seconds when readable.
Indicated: T18:15
